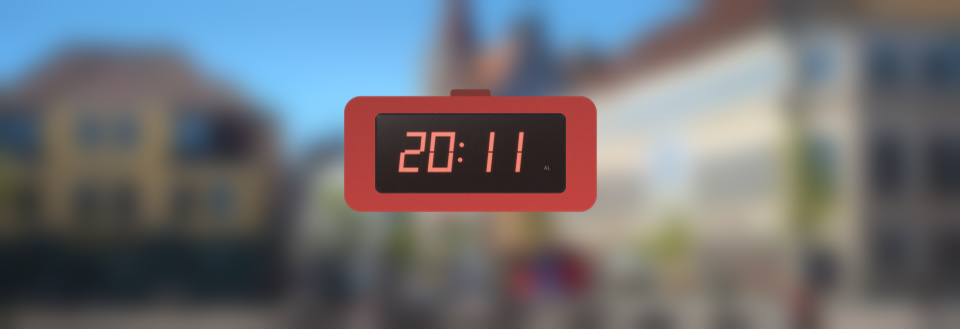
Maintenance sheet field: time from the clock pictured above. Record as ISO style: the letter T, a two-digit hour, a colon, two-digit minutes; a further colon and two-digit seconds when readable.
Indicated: T20:11
